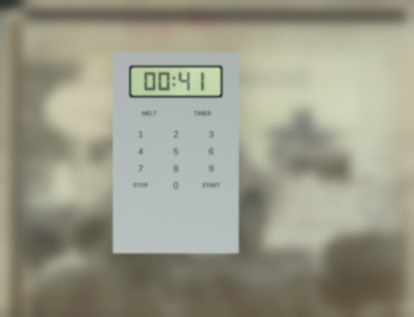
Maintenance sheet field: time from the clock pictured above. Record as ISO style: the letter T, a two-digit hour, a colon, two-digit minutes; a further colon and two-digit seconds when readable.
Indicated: T00:41
